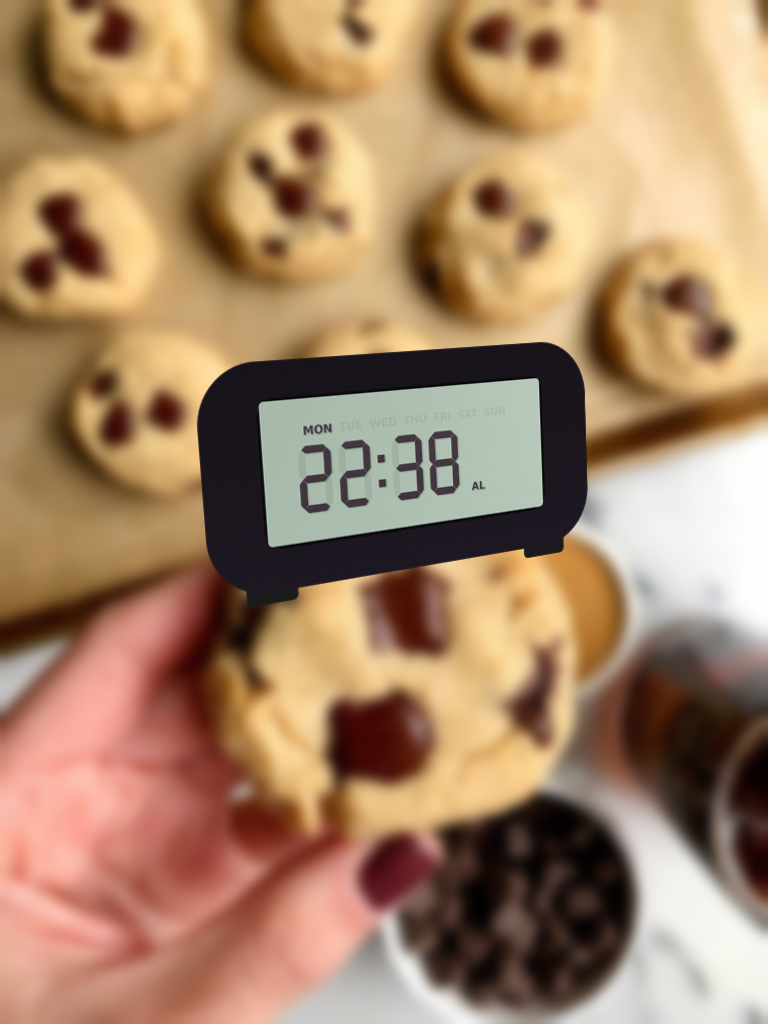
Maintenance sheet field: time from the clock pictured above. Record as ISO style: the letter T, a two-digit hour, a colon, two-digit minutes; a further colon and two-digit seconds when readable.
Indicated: T22:38
